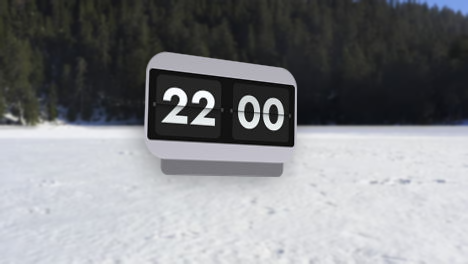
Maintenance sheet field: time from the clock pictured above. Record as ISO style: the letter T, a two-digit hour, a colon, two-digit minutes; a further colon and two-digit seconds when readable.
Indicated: T22:00
